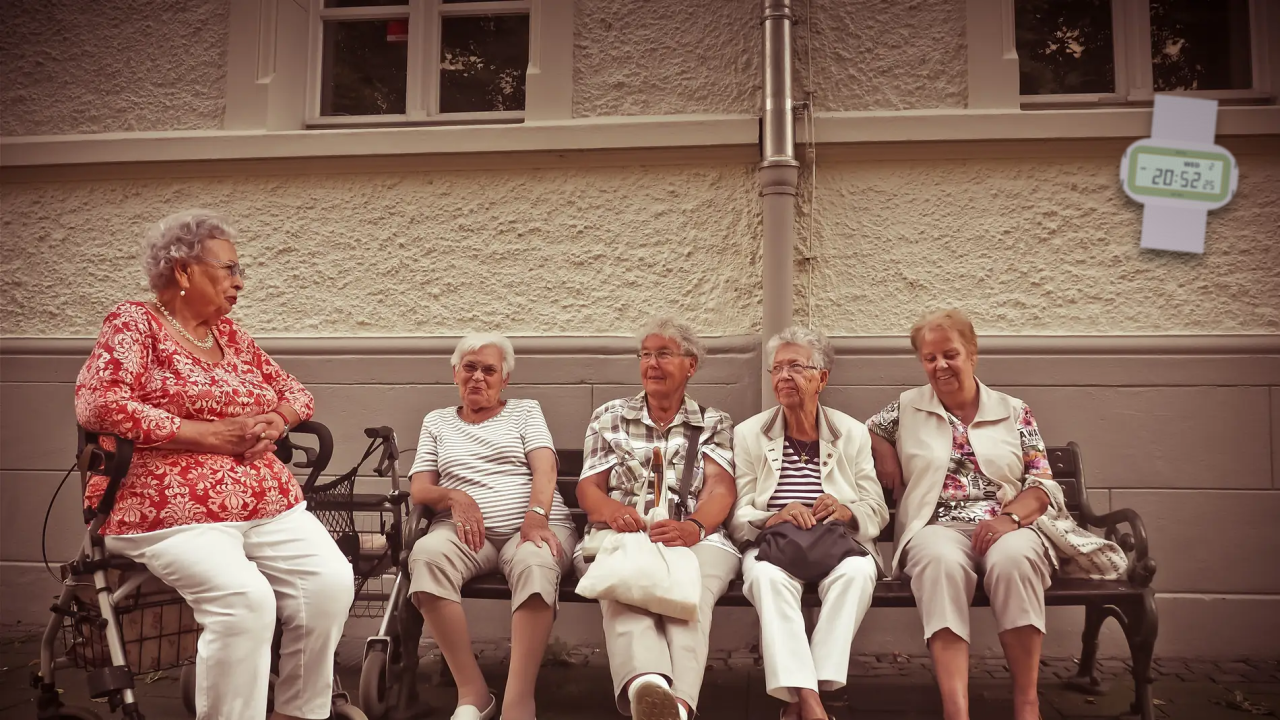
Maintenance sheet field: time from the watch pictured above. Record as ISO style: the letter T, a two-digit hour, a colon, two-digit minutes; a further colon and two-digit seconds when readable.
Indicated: T20:52
